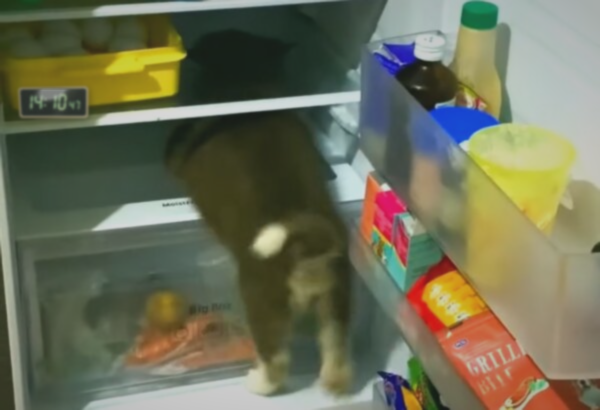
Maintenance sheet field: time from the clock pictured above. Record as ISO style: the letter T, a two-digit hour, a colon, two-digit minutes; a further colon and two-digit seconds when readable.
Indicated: T14:10
